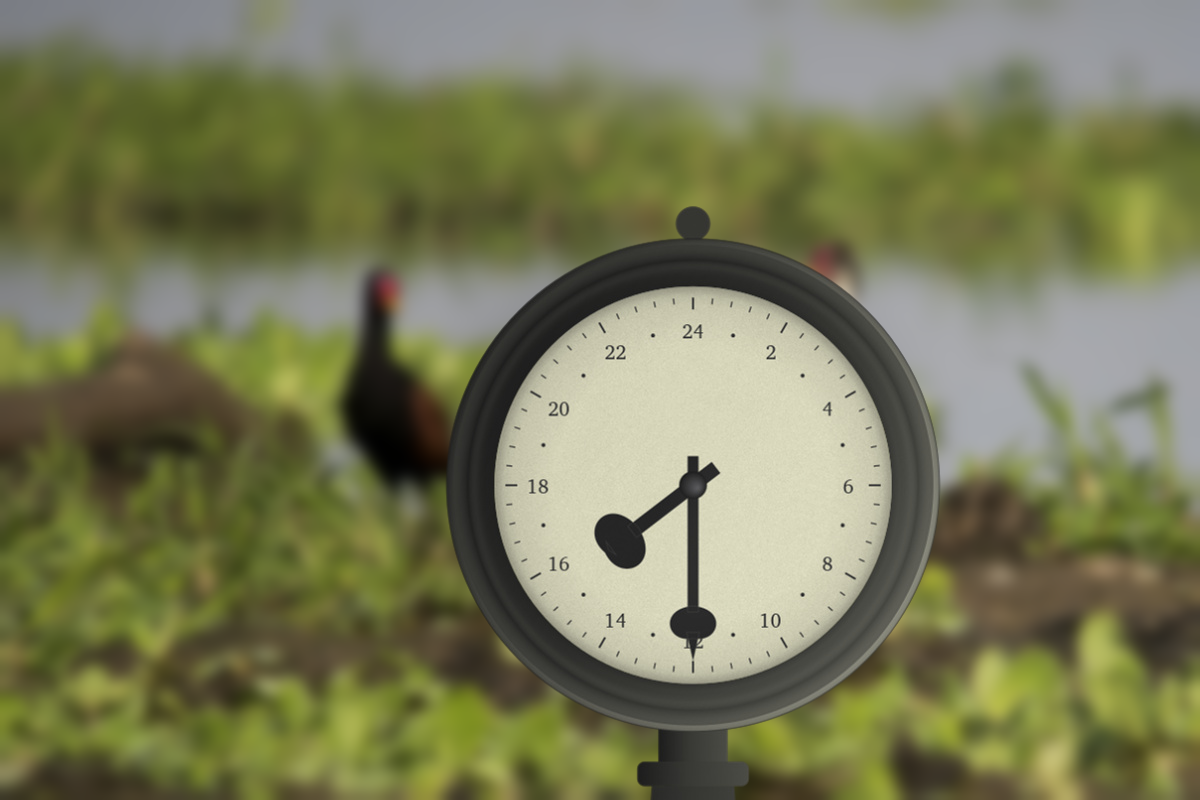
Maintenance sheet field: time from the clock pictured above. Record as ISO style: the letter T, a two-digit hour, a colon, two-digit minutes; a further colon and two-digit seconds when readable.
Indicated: T15:30
